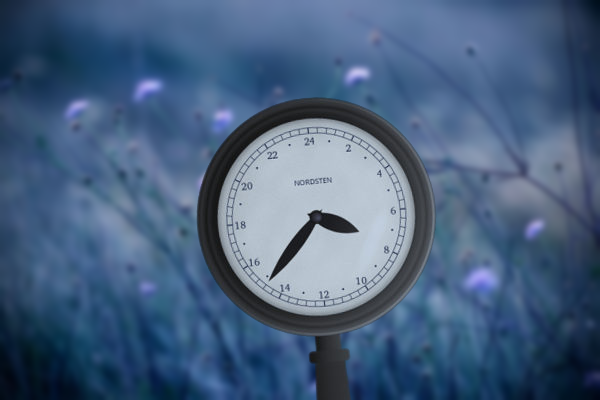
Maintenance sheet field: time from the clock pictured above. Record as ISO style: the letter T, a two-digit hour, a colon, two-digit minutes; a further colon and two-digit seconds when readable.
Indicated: T07:37
